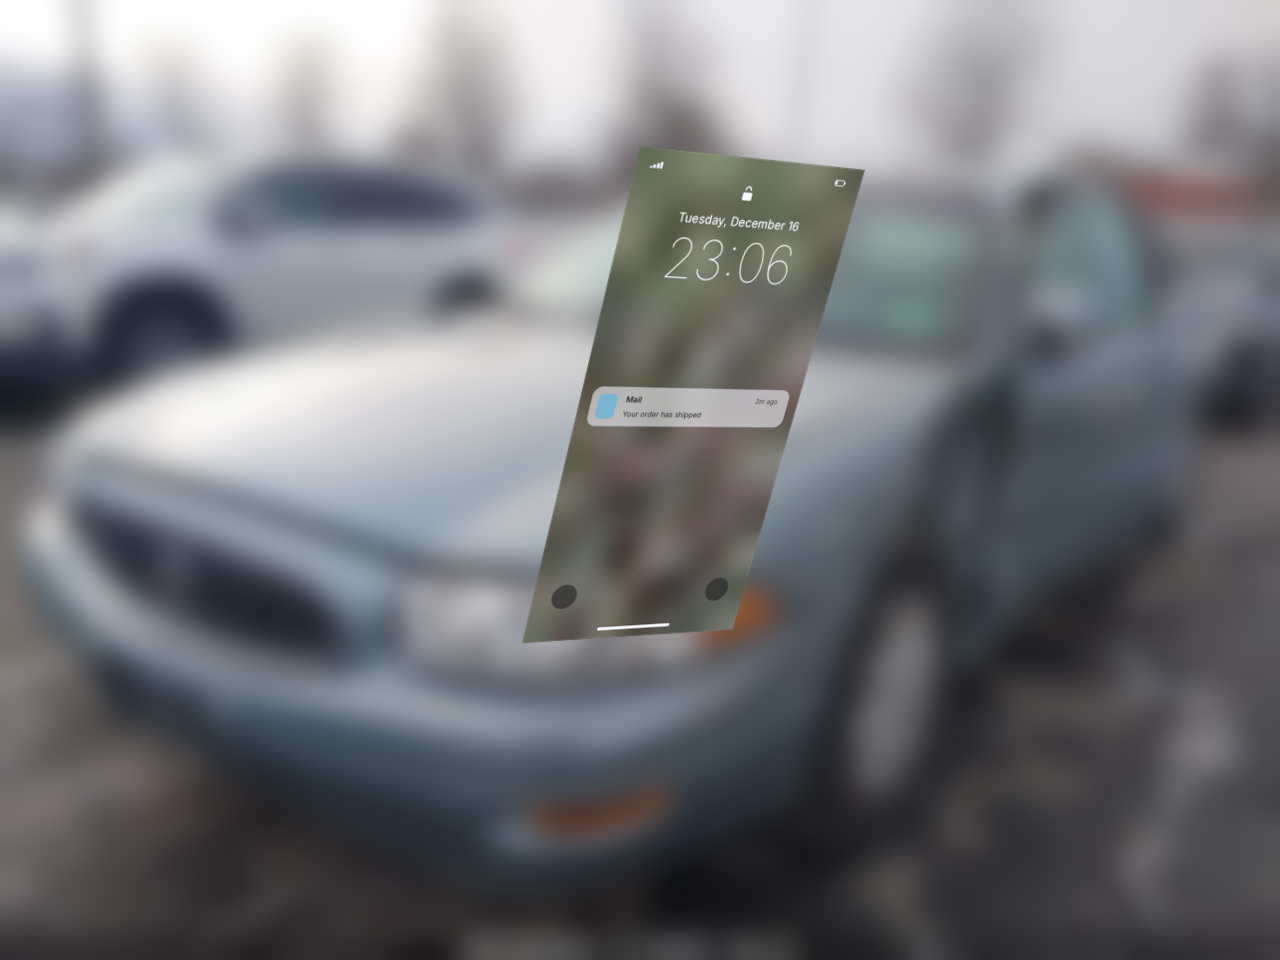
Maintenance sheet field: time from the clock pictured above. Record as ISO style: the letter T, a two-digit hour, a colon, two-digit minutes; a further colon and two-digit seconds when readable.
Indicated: T23:06
